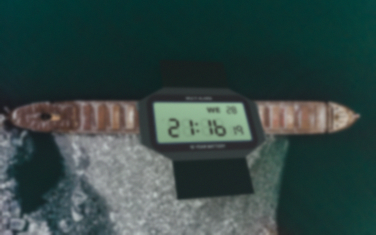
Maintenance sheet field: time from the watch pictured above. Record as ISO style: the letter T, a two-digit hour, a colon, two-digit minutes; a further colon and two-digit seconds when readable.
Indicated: T21:16
